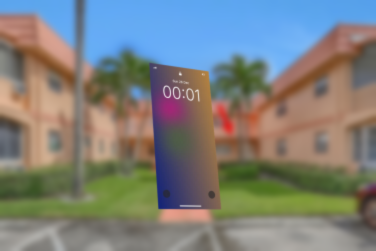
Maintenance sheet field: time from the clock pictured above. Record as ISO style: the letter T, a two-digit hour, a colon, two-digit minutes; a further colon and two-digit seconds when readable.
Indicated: T00:01
